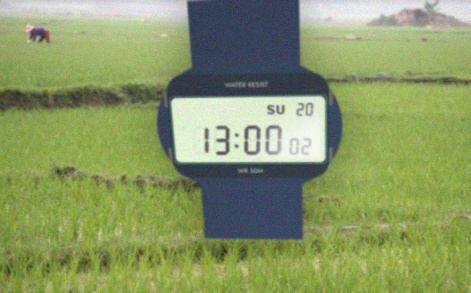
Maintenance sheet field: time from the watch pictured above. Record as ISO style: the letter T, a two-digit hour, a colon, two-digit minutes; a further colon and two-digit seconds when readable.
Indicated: T13:00:02
